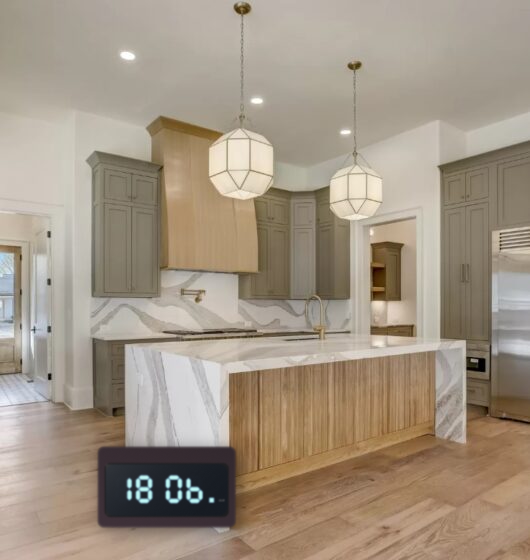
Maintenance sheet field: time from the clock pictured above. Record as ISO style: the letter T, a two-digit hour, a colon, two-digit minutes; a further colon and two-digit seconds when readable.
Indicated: T18:06
